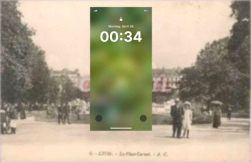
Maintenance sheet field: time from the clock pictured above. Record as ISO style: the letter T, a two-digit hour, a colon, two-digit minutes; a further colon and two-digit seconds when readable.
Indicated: T00:34
